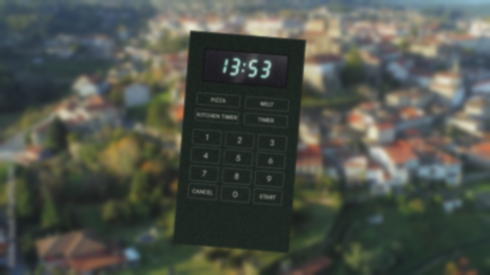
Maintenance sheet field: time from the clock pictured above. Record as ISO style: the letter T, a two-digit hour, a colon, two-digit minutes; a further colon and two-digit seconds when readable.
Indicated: T13:53
